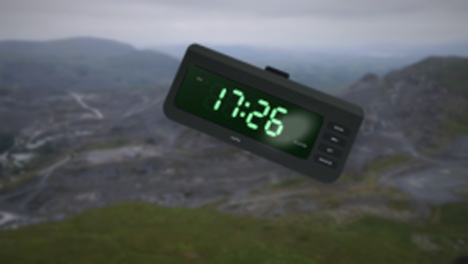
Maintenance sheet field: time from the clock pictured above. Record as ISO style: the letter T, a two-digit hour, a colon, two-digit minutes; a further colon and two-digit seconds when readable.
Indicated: T17:26
